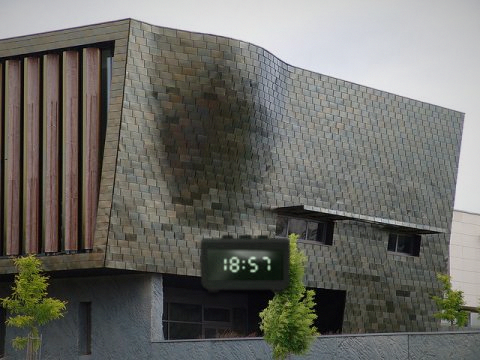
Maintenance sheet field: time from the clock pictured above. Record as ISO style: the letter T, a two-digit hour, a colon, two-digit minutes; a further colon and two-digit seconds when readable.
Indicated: T18:57
